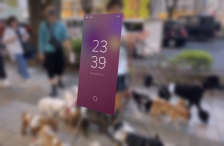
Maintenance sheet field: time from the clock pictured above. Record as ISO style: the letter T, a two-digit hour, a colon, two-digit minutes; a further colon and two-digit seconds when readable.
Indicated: T23:39
